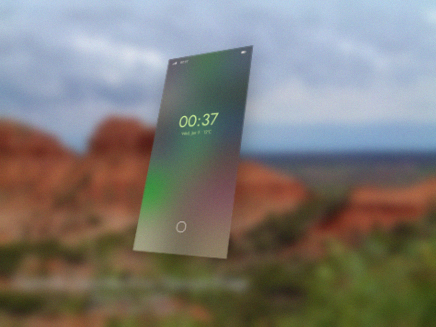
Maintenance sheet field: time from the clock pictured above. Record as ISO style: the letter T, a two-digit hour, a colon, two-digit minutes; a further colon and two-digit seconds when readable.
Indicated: T00:37
